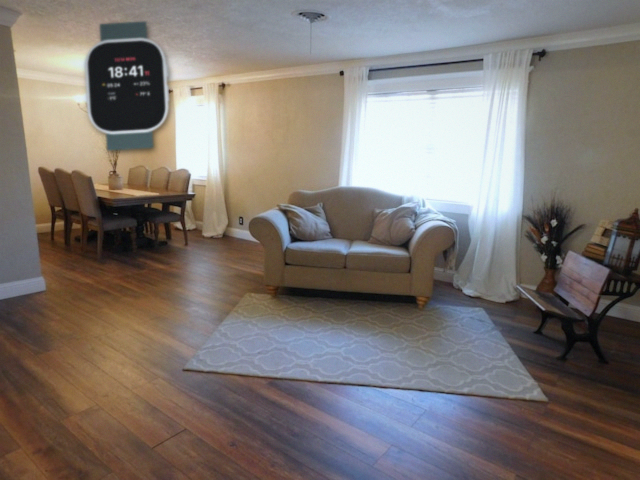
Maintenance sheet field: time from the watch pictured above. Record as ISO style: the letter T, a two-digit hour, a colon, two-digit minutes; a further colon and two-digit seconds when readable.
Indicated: T18:41
